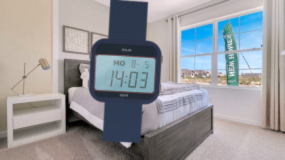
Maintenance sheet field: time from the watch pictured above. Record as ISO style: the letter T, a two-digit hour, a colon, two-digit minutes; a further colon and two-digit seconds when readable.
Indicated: T14:03
